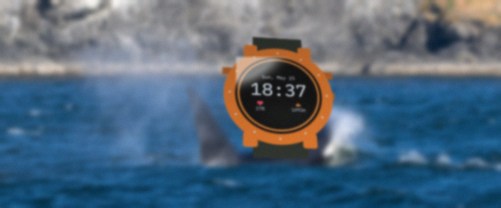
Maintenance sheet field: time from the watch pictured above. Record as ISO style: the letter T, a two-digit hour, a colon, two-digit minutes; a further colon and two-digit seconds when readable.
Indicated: T18:37
